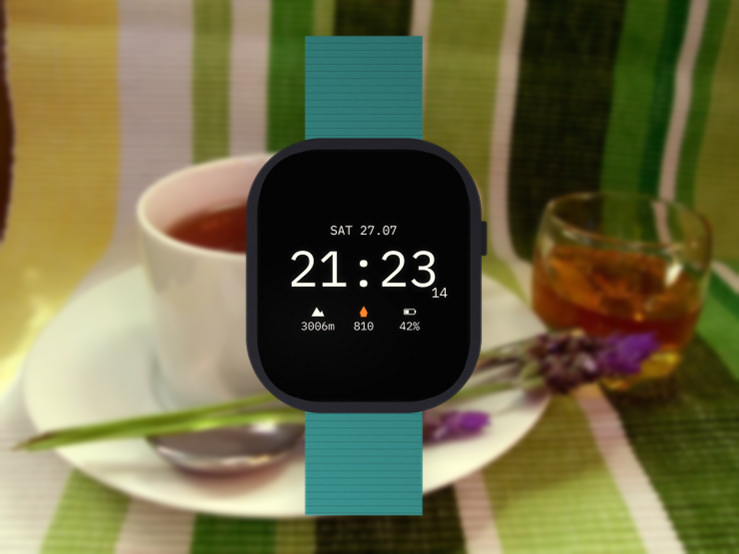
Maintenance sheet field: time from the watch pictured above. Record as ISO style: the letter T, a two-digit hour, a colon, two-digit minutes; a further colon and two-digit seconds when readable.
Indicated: T21:23:14
